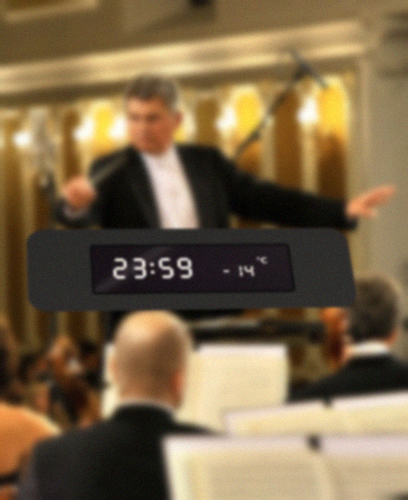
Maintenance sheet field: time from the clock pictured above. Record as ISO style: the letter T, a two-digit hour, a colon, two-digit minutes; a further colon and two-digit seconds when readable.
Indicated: T23:59
